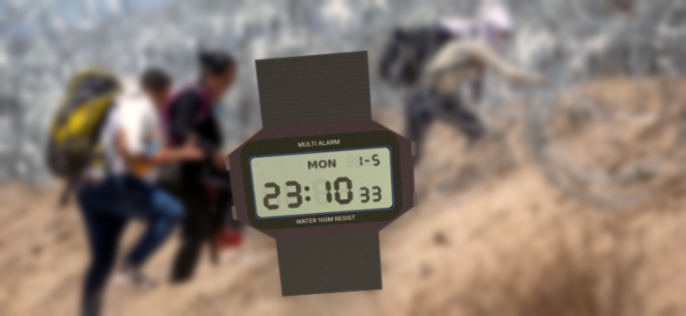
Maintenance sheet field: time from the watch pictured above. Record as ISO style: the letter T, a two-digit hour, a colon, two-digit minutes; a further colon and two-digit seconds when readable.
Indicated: T23:10:33
